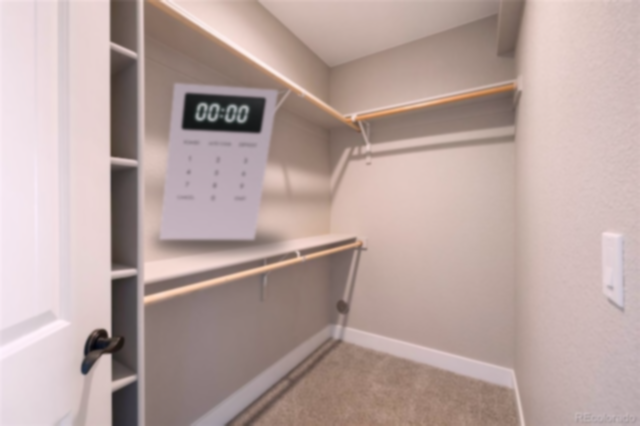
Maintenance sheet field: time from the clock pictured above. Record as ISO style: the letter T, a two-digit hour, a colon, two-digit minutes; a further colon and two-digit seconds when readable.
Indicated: T00:00
